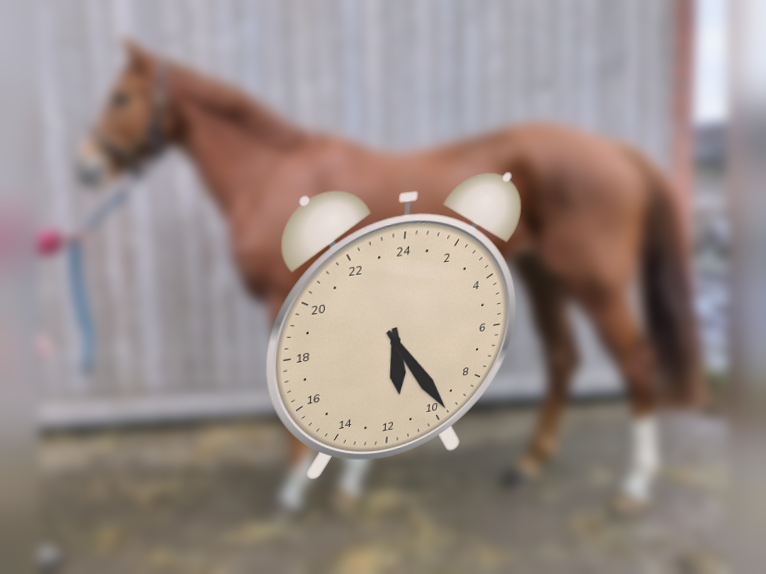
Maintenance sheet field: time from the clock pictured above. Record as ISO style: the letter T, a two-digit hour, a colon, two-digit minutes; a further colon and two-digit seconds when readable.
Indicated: T11:24
